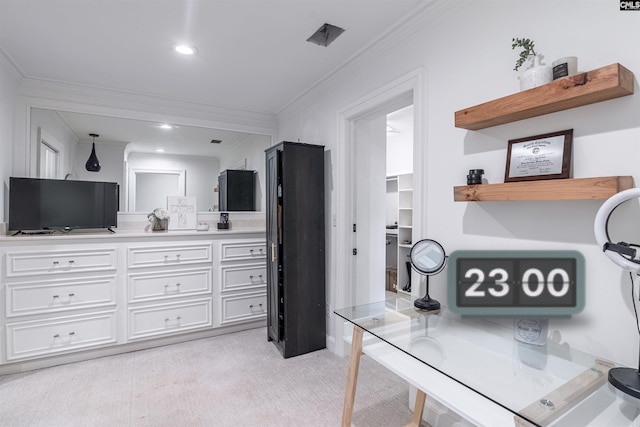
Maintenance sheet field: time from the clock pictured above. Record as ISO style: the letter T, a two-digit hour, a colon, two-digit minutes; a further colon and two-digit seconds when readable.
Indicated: T23:00
